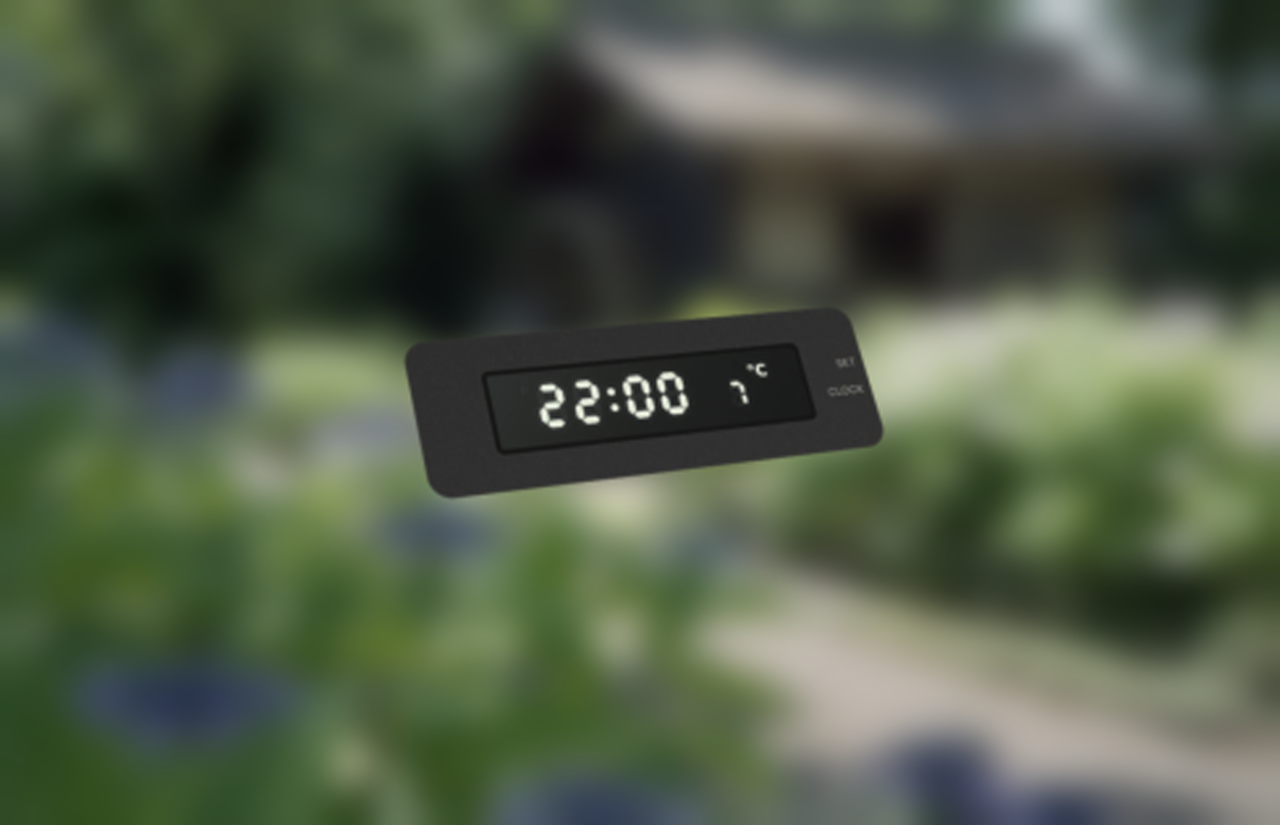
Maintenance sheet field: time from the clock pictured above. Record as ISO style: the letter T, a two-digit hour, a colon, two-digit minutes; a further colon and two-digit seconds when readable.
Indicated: T22:00
